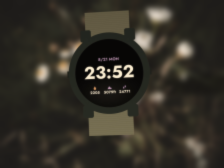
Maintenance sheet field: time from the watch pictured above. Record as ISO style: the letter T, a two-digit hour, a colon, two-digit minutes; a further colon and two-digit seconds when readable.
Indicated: T23:52
